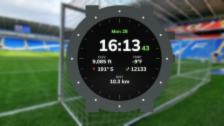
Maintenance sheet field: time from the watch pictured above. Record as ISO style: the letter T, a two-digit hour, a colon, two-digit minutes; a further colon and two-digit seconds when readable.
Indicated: T16:13
